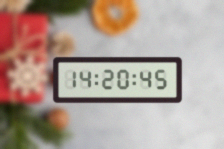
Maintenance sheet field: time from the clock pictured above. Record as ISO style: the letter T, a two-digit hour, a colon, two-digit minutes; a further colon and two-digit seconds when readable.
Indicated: T14:20:45
